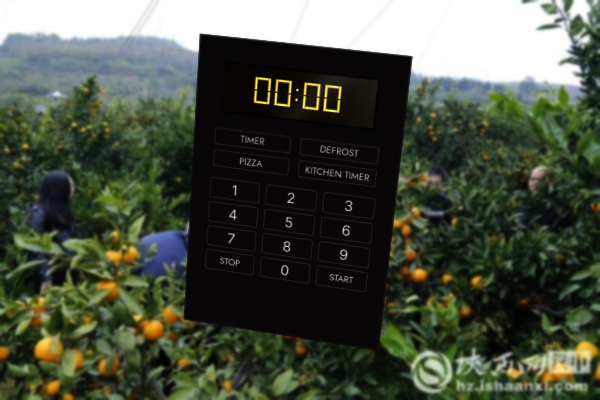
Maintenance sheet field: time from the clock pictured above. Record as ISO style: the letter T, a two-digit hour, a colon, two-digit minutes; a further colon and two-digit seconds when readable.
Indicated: T00:00
